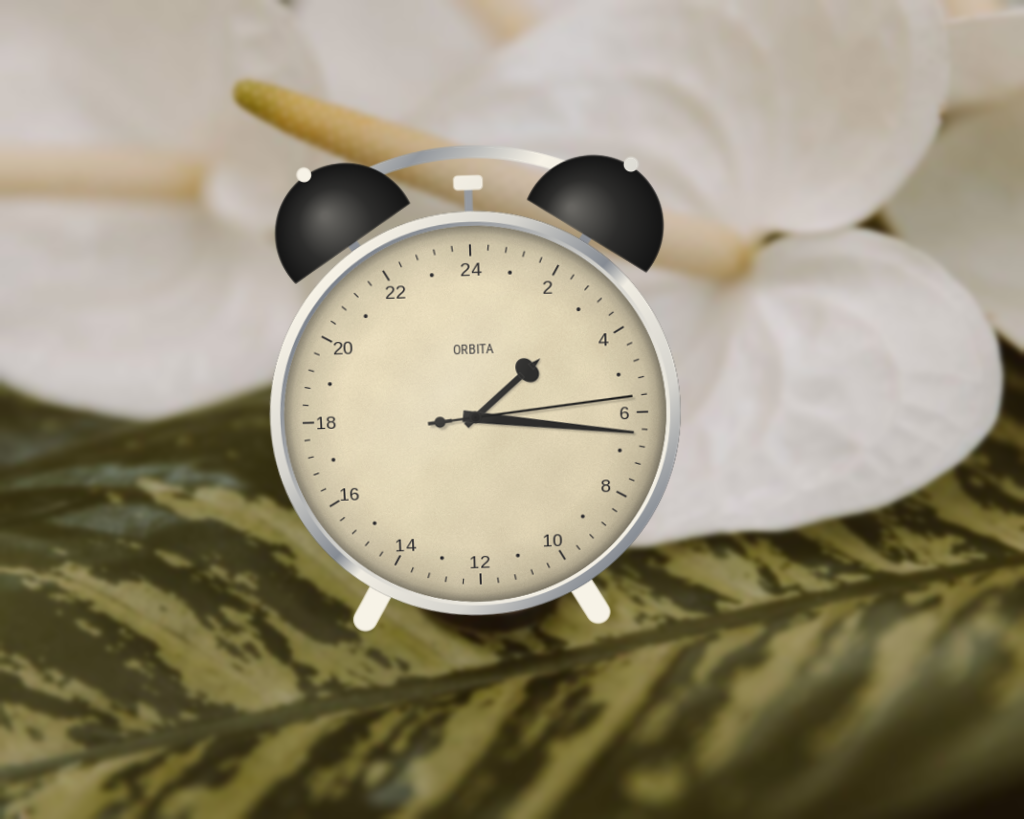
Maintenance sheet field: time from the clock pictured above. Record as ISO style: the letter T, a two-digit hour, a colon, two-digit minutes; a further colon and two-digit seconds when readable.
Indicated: T03:16:14
